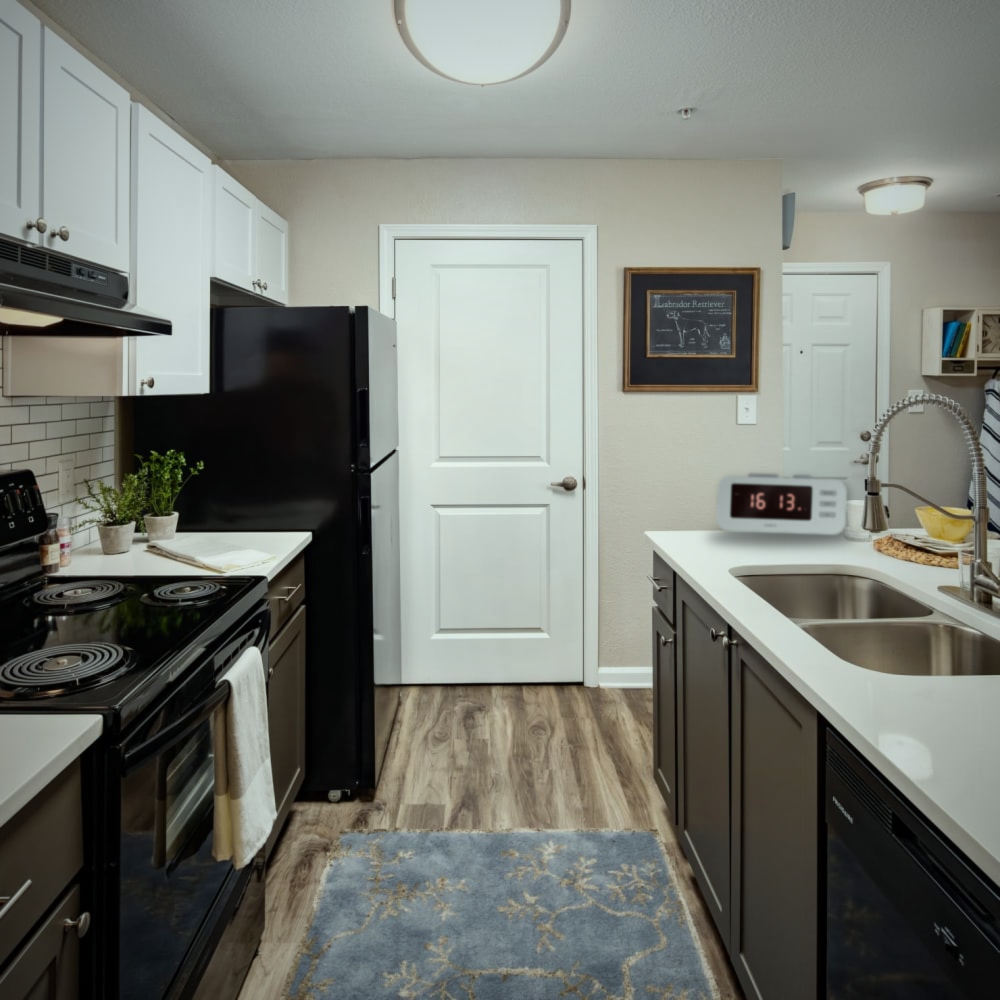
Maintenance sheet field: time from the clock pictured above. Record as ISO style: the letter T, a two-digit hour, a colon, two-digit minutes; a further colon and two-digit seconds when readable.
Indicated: T16:13
